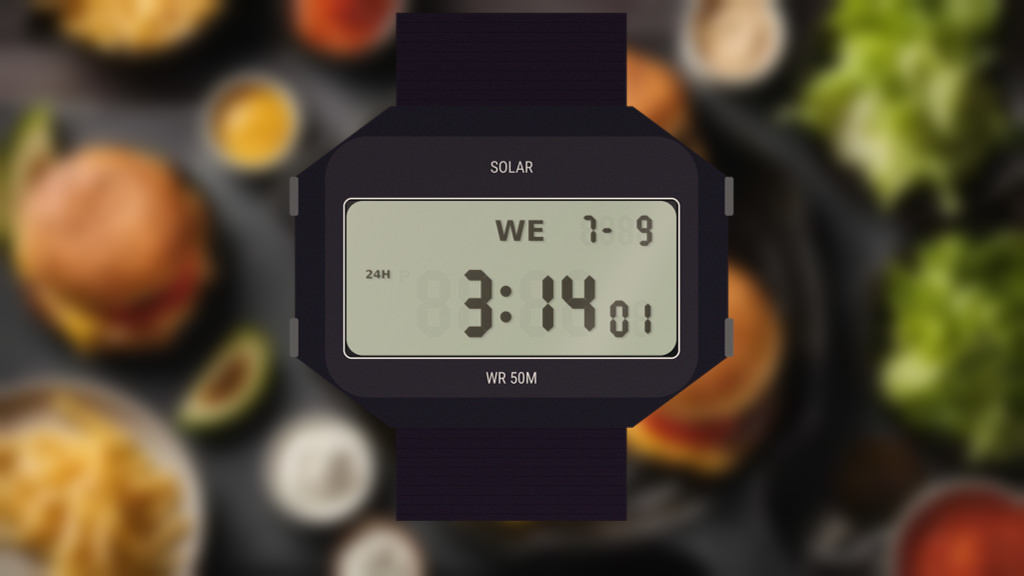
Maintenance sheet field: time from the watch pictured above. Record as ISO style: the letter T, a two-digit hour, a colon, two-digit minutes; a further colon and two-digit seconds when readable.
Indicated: T03:14:01
